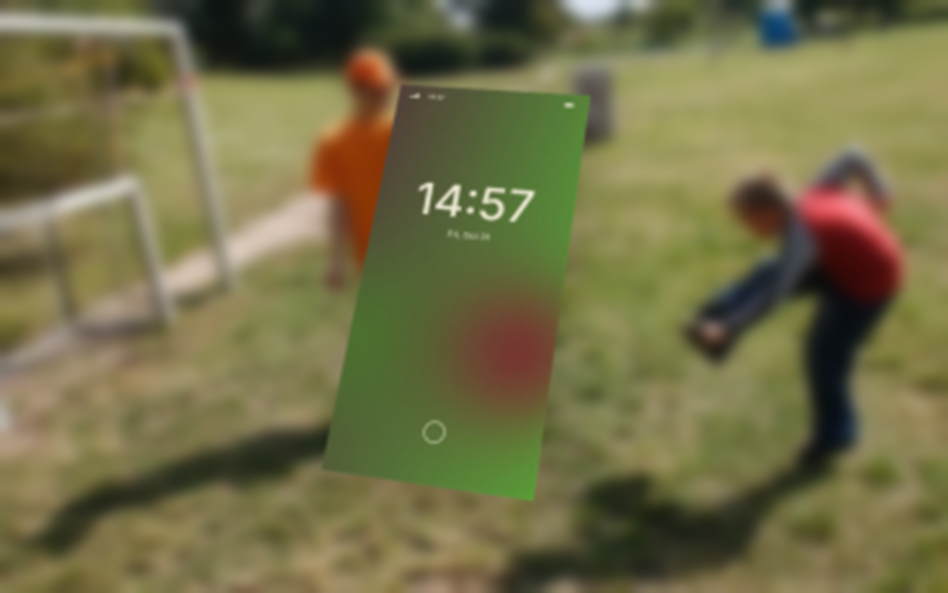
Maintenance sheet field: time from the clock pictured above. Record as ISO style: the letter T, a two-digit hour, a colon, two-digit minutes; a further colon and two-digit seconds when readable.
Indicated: T14:57
